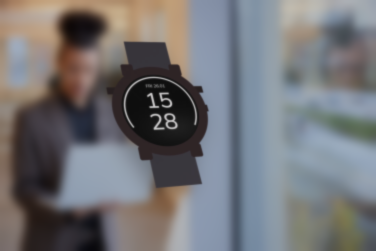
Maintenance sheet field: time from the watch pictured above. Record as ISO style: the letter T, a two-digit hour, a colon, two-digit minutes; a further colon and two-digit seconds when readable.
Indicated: T15:28
